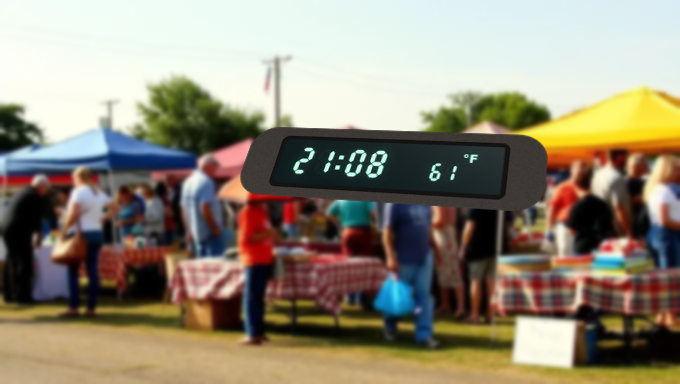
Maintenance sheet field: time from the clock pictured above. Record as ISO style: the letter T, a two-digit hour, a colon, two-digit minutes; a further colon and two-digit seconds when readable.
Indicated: T21:08
